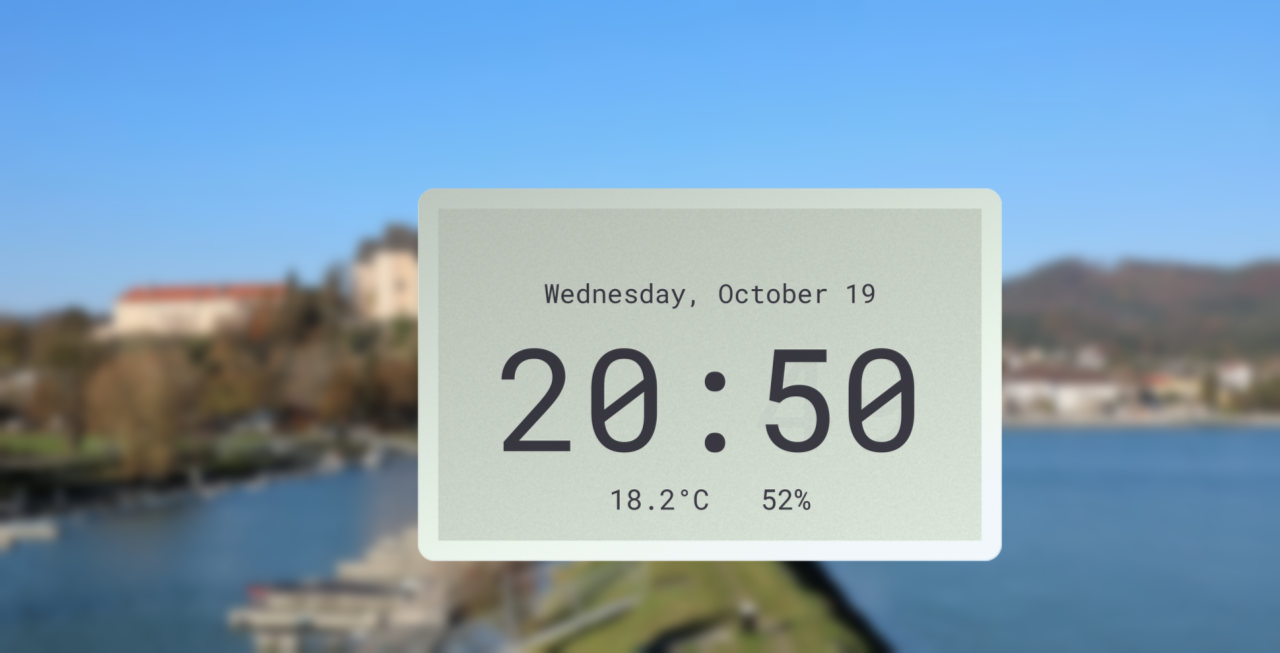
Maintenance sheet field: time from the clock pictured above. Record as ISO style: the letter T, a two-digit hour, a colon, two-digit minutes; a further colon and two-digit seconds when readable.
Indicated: T20:50
